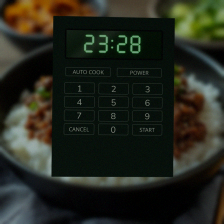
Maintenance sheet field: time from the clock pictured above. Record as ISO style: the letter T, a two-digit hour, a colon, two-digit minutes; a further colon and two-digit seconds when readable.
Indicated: T23:28
